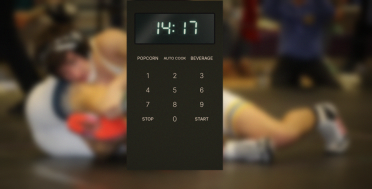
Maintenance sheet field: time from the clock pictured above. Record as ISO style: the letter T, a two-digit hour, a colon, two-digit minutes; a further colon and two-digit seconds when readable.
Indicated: T14:17
